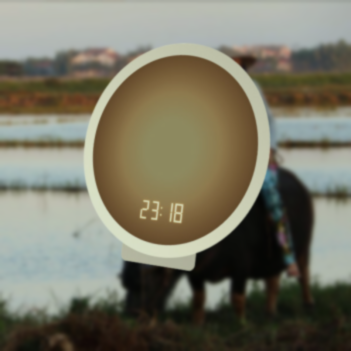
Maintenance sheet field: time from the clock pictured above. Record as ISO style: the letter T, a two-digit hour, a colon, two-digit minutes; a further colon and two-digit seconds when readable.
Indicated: T23:18
